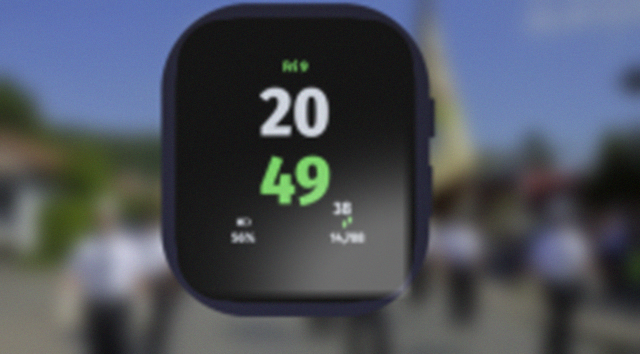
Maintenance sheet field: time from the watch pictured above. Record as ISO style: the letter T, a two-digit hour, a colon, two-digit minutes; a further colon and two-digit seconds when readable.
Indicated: T20:49
